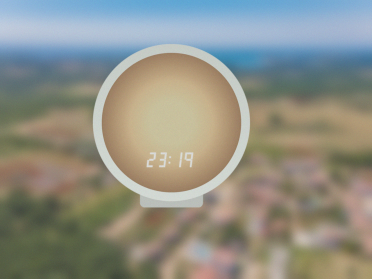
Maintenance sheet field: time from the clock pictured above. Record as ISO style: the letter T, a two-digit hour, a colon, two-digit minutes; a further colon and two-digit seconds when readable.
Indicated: T23:19
